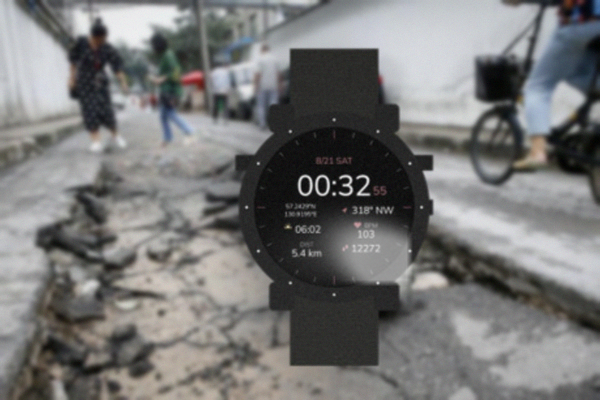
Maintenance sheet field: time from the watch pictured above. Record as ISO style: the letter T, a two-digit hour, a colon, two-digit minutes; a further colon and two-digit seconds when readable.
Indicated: T00:32:55
